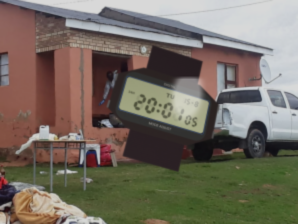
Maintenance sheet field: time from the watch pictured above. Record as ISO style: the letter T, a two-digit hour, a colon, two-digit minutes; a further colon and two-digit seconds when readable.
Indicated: T20:01:05
